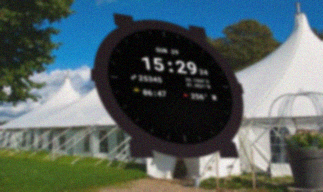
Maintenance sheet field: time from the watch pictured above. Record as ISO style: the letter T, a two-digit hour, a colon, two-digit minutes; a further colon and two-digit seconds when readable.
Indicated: T15:29
